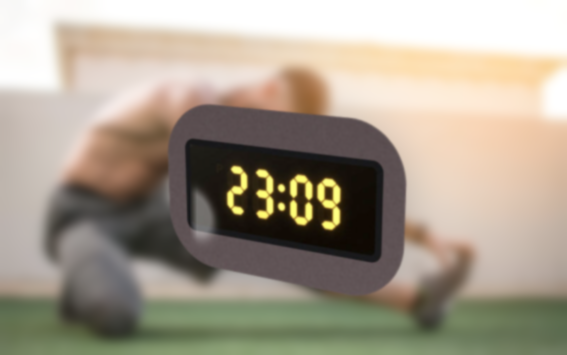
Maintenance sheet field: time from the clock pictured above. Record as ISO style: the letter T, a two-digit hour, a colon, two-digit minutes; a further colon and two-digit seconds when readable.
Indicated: T23:09
